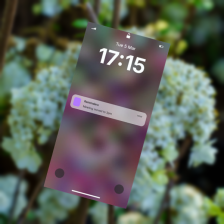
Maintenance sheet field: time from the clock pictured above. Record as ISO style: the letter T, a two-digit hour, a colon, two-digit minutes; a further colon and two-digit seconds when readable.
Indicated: T17:15
